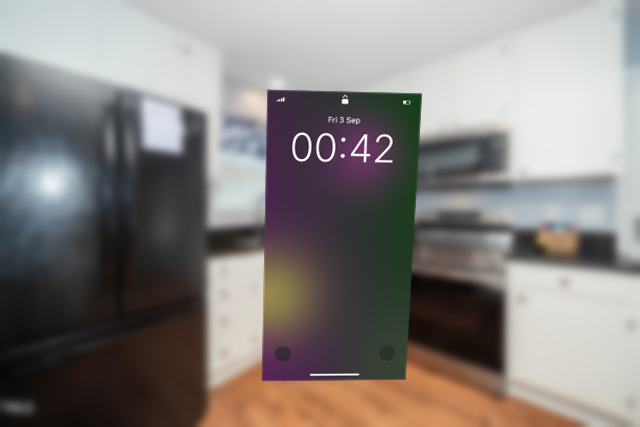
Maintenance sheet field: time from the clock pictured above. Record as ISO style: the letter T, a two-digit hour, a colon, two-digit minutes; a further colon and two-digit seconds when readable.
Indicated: T00:42
